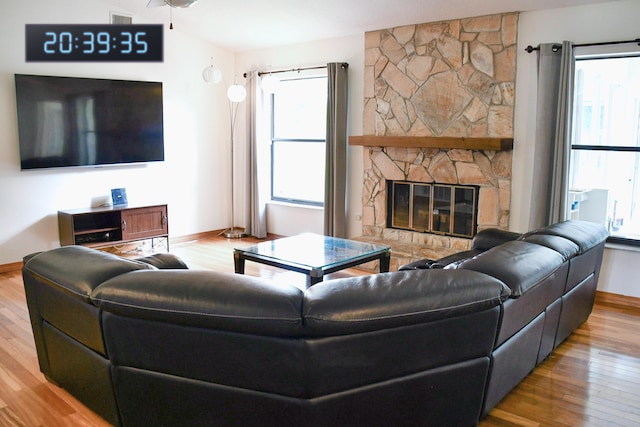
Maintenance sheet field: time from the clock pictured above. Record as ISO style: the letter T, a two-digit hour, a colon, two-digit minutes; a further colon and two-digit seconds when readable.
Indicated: T20:39:35
